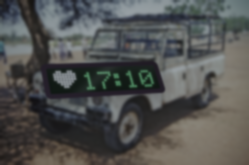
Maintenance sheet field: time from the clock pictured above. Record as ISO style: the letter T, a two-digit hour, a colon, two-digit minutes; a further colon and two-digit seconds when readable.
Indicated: T17:10
